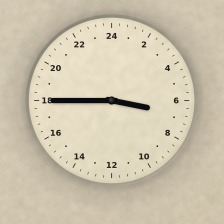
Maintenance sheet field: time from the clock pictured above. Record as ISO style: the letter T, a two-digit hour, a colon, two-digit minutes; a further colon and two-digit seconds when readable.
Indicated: T06:45
